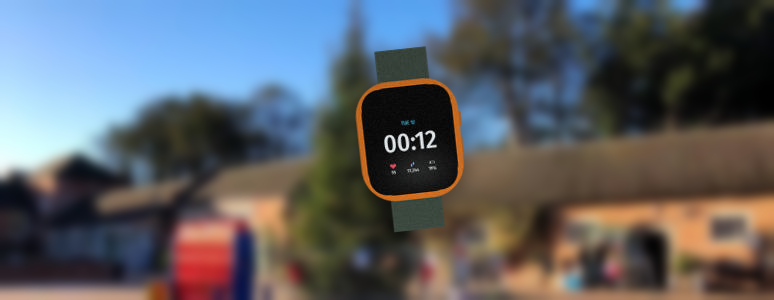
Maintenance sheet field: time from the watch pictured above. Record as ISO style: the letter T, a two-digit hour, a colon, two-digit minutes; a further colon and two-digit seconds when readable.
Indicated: T00:12
